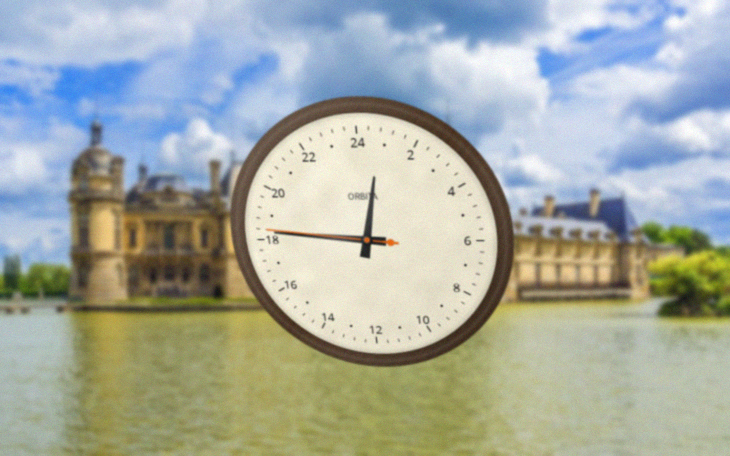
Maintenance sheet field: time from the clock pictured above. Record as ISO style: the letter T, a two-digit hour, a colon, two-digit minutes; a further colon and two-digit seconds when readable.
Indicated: T00:45:46
